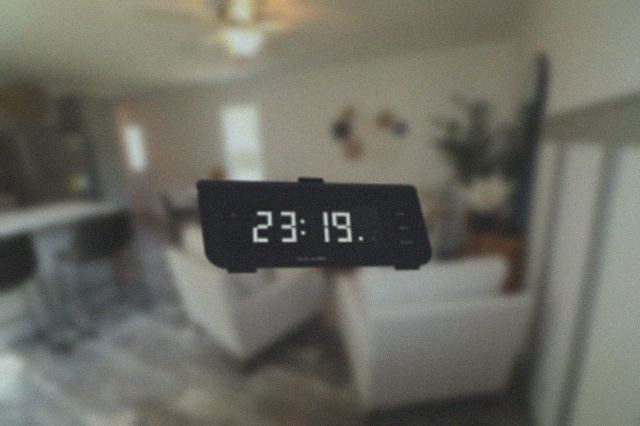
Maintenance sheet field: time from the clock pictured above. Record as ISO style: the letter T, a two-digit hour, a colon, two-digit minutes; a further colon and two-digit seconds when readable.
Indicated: T23:19
